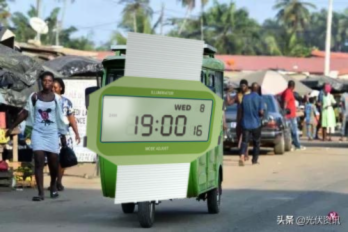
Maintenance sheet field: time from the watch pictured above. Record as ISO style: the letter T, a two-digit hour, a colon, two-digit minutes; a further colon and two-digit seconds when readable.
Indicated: T19:00:16
